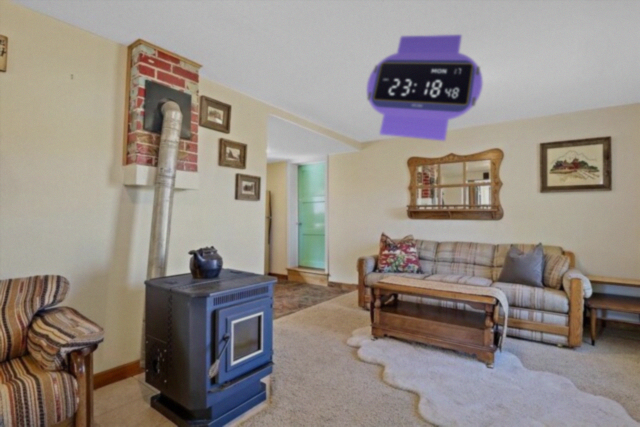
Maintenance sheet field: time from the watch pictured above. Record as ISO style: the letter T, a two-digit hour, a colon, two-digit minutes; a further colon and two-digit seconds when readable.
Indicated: T23:18
